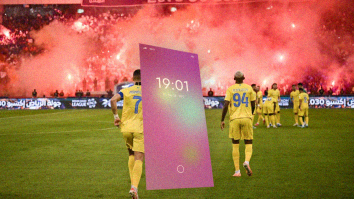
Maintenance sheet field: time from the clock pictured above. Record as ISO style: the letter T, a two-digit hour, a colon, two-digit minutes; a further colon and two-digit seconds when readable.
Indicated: T19:01
